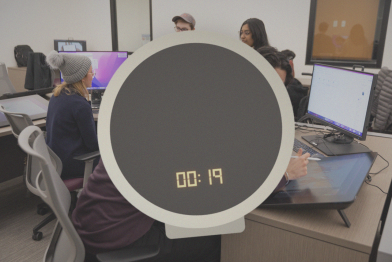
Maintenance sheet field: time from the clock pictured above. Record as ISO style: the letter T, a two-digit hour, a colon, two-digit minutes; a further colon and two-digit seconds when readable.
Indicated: T00:19
